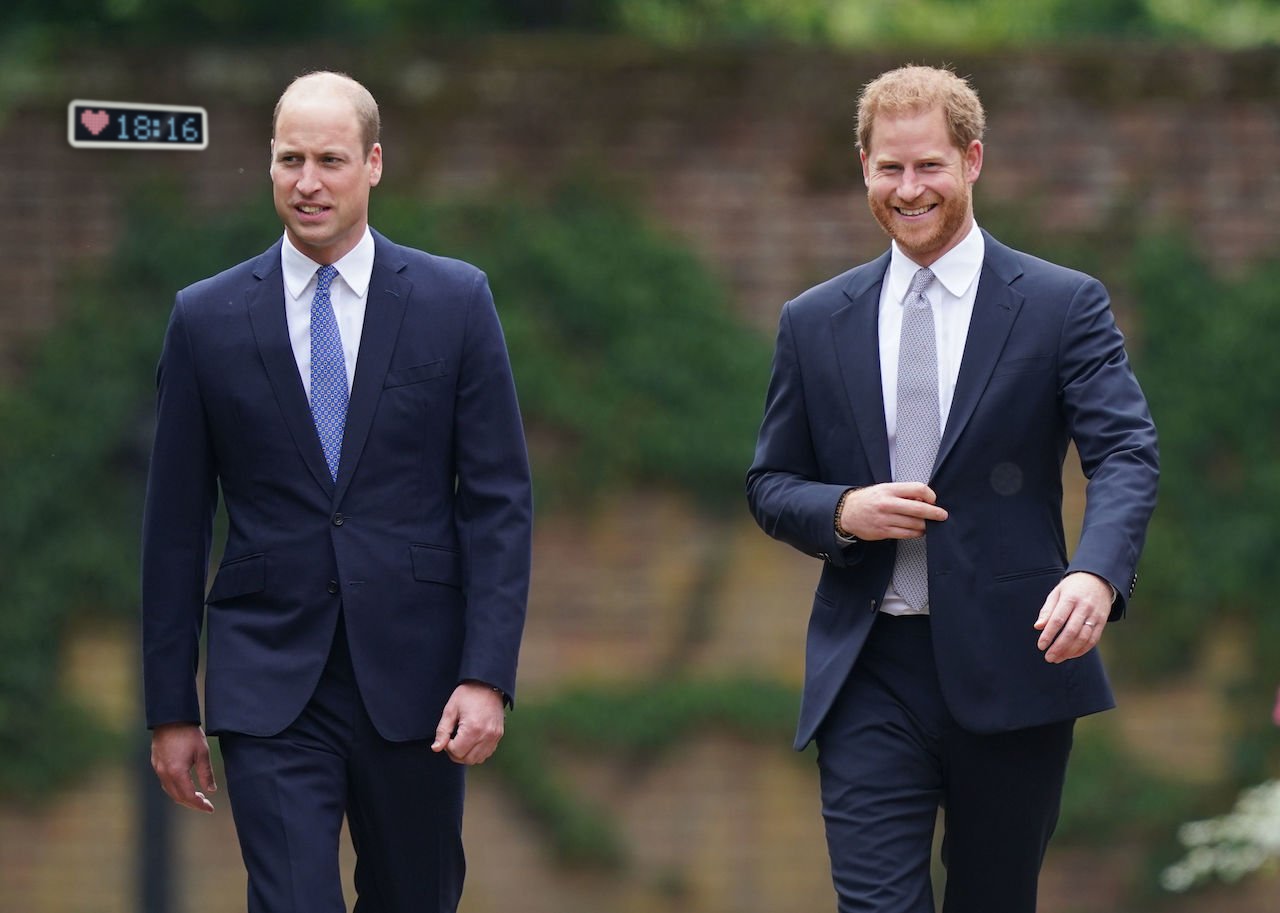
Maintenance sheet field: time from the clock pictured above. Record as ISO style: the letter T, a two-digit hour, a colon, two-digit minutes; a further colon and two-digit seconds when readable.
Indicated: T18:16
